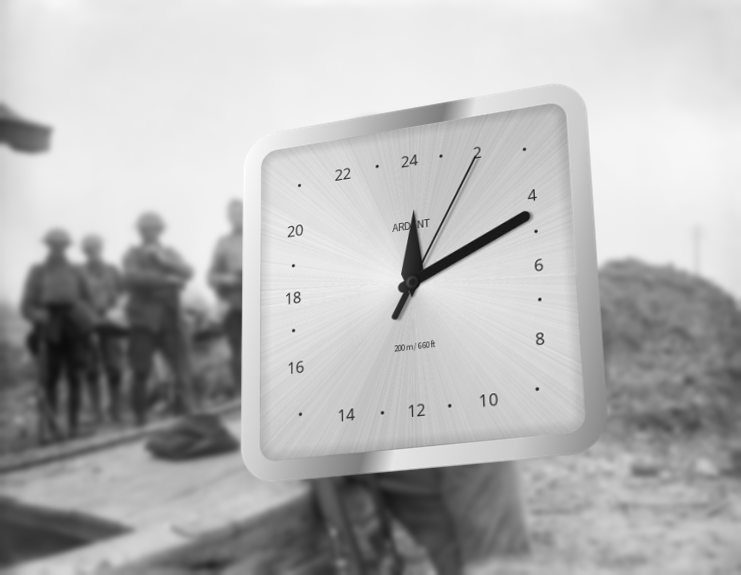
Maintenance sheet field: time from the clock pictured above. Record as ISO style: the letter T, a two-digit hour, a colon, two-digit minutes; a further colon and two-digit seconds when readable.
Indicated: T00:11:05
